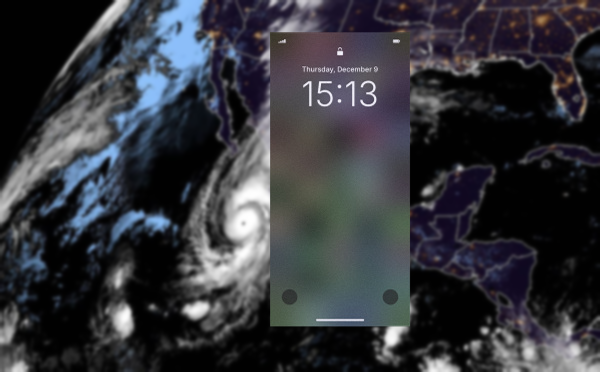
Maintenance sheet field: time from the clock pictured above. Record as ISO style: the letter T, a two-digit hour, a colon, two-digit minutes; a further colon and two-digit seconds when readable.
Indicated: T15:13
